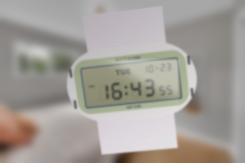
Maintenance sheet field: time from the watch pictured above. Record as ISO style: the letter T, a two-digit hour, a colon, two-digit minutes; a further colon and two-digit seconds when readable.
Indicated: T16:43
